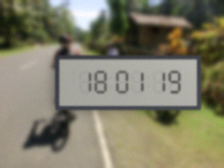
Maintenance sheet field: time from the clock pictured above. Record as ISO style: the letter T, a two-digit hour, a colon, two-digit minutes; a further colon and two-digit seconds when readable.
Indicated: T18:01:19
